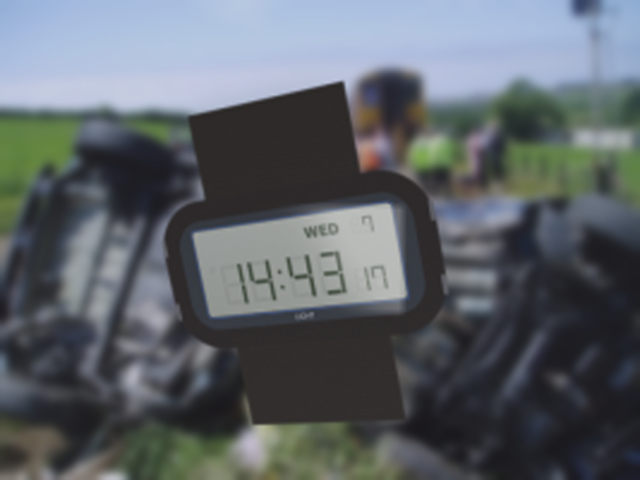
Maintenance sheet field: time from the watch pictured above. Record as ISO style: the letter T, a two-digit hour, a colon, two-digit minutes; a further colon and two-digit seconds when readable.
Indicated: T14:43:17
